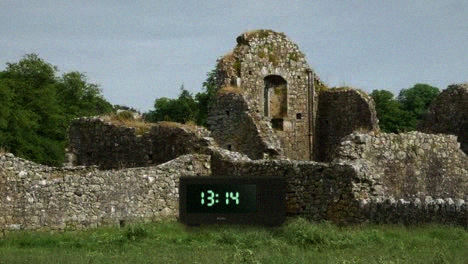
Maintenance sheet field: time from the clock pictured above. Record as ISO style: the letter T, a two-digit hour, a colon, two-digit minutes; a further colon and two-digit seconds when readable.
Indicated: T13:14
